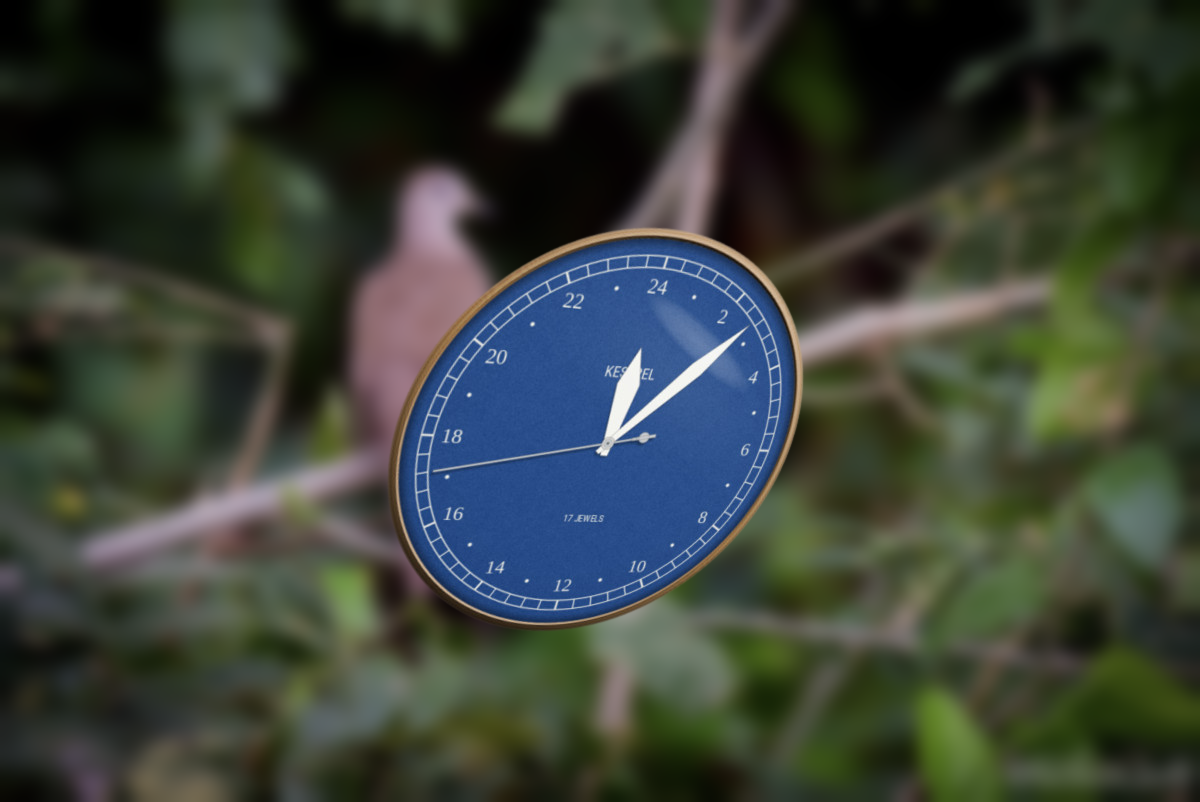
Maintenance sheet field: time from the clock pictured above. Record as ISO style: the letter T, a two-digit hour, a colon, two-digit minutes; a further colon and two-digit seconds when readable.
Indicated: T00:06:43
